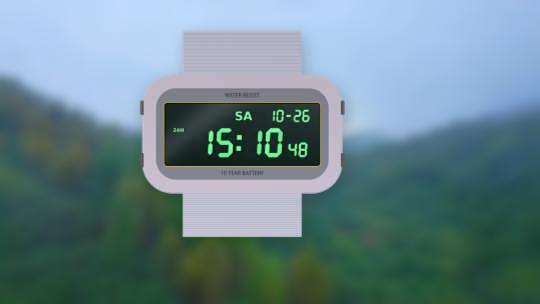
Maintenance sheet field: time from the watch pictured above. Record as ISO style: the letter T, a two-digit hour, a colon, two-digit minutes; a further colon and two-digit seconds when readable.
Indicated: T15:10:48
